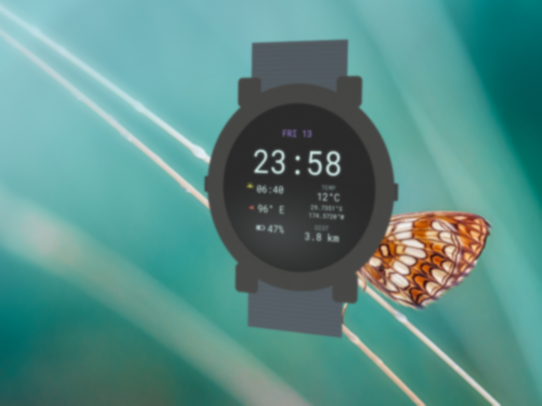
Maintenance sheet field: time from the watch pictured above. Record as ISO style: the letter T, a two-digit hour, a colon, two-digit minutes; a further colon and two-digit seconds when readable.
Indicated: T23:58
